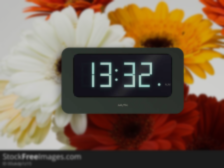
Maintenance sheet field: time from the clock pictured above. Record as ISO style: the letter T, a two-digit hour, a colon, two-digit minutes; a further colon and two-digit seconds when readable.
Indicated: T13:32
